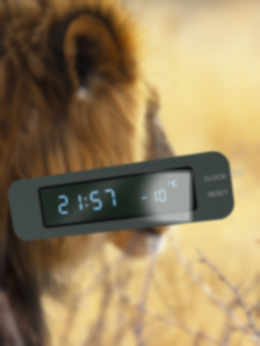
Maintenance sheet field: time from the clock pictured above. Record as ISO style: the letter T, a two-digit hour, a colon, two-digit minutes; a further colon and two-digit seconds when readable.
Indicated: T21:57
